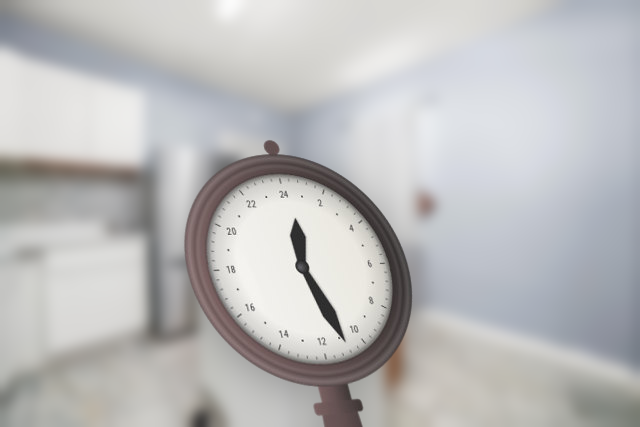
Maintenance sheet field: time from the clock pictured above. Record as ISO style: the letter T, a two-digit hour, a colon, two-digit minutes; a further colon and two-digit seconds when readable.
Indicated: T00:27
